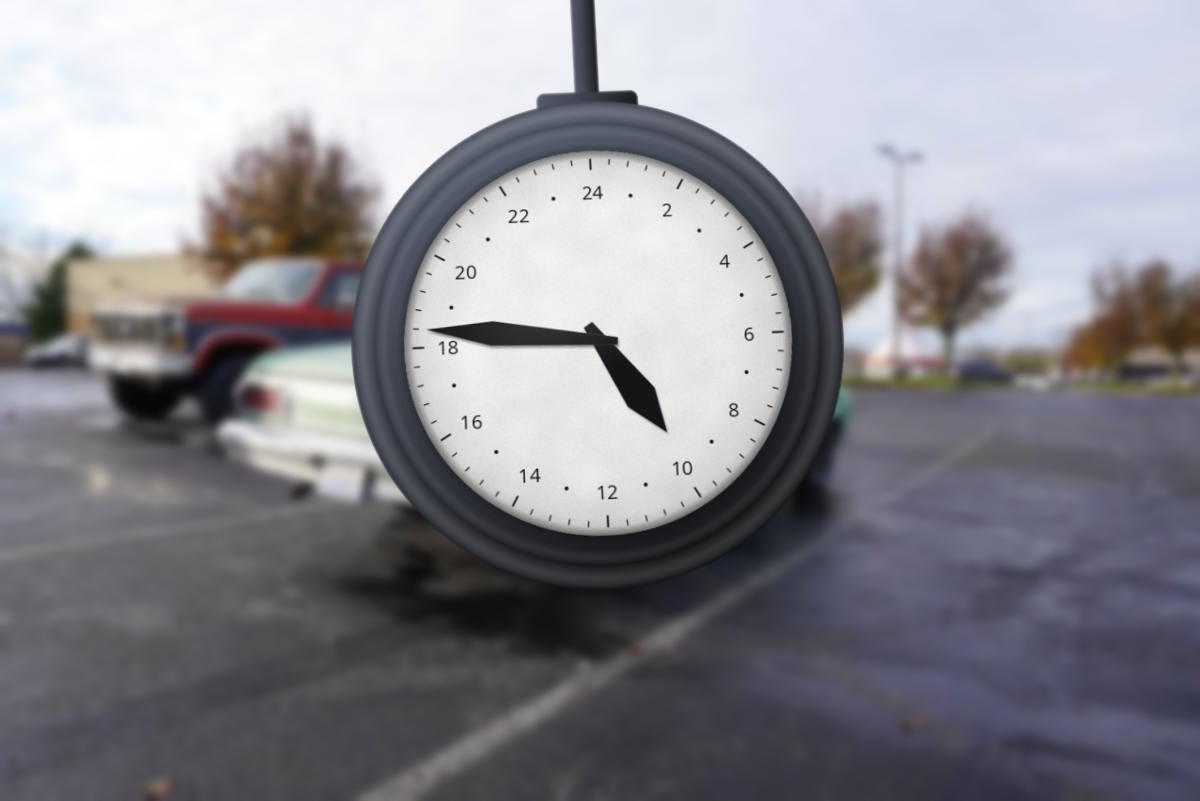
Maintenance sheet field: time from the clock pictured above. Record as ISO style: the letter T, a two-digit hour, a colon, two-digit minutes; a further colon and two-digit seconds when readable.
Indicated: T09:46
